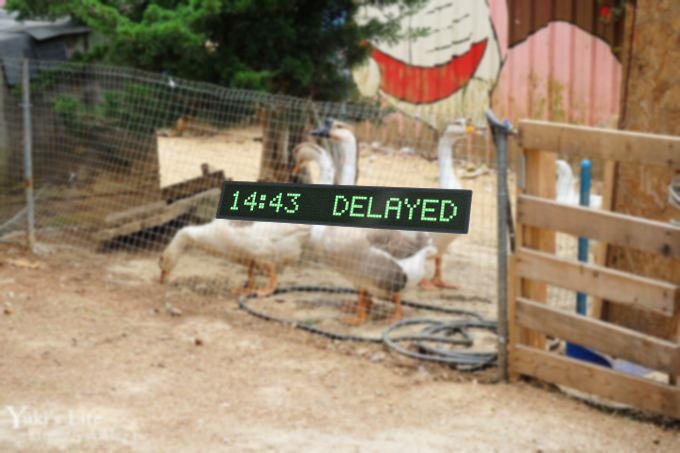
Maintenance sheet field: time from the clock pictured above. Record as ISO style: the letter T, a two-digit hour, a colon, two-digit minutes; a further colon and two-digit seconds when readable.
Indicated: T14:43
